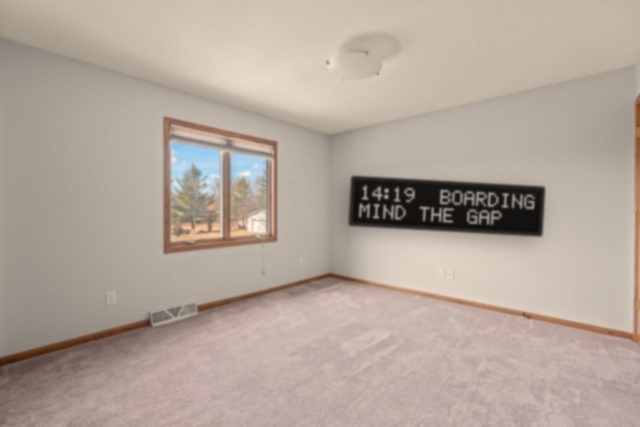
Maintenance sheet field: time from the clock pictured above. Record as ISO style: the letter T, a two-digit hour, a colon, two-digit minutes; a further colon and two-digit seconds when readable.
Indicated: T14:19
